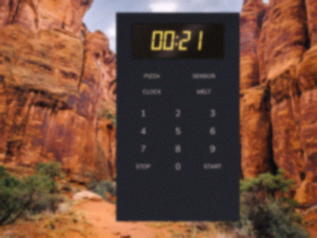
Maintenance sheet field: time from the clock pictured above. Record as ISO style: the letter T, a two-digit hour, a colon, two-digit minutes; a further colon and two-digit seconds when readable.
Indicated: T00:21
